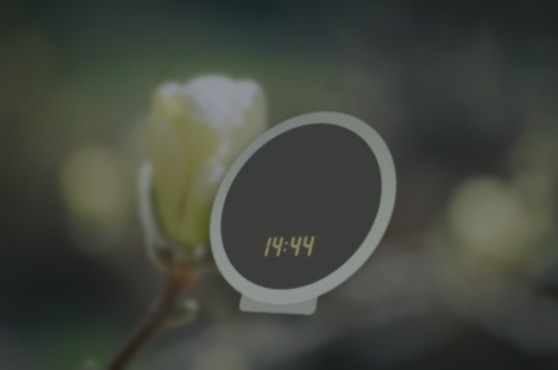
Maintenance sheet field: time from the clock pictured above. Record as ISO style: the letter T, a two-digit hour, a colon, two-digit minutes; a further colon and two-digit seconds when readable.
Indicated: T14:44
